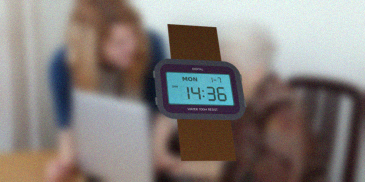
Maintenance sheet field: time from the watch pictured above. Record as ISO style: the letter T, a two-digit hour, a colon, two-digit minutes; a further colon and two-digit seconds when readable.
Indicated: T14:36
